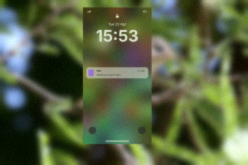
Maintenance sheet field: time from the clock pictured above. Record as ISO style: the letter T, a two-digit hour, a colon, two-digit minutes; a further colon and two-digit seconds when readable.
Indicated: T15:53
